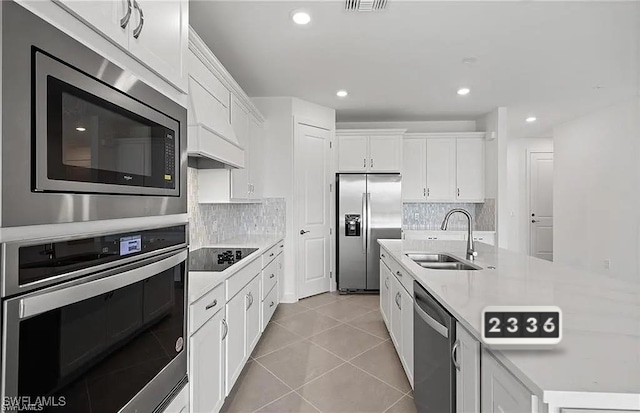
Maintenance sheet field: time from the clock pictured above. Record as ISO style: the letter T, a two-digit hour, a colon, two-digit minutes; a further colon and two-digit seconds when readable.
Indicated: T23:36
